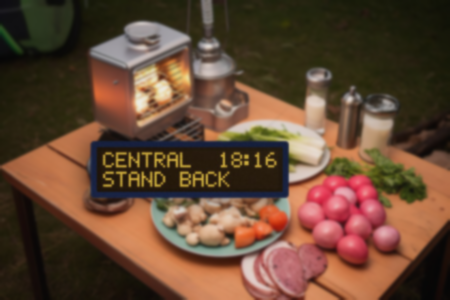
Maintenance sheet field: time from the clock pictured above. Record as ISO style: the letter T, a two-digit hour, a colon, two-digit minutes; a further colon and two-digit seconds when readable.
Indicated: T18:16
